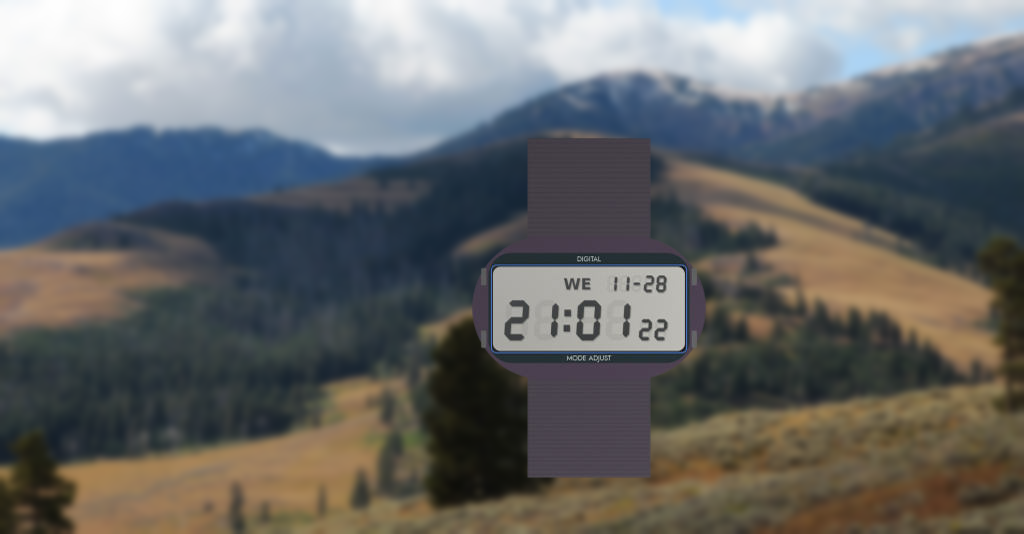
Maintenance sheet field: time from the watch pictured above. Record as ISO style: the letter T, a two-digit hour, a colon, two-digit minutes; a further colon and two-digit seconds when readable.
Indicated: T21:01:22
